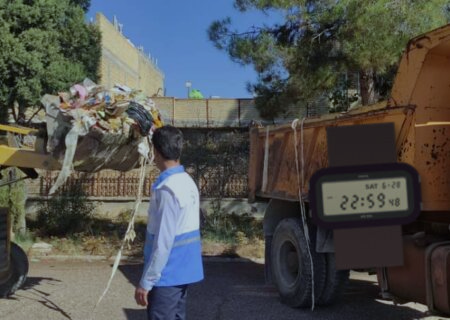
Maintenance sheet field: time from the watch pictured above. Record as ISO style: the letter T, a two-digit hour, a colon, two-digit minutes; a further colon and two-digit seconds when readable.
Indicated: T22:59
